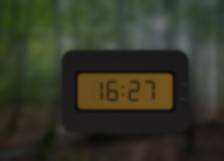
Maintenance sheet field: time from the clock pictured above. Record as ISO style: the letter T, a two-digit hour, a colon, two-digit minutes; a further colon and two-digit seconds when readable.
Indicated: T16:27
